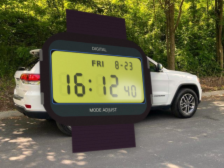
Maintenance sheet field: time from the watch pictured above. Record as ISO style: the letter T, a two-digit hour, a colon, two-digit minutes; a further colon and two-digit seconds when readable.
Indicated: T16:12:40
